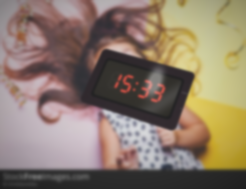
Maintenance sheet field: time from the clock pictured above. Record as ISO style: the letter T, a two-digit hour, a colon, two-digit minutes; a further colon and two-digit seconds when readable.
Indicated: T15:33
